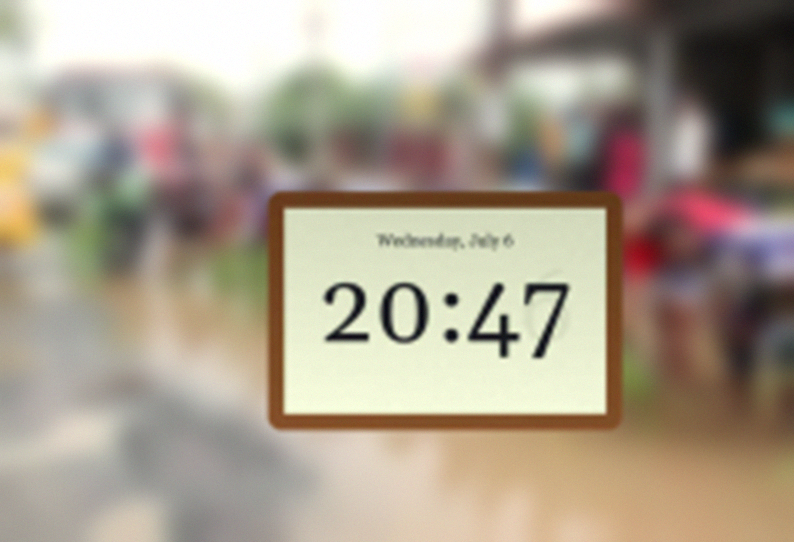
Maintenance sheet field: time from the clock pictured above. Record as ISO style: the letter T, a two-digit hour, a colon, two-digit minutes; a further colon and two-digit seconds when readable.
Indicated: T20:47
